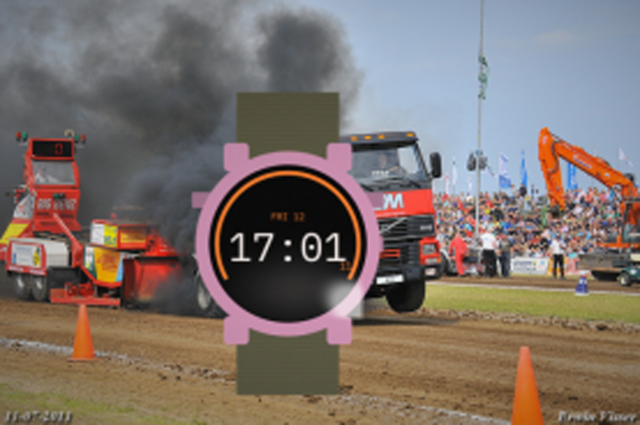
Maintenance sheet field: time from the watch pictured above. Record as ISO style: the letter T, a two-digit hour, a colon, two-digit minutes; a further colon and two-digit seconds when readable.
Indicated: T17:01
